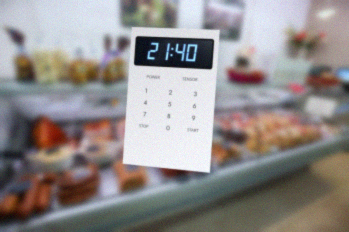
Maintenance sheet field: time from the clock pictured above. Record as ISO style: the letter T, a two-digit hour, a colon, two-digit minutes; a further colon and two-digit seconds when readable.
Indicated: T21:40
